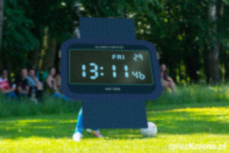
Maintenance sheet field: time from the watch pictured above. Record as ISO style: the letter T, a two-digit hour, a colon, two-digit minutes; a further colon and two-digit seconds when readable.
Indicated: T13:11
